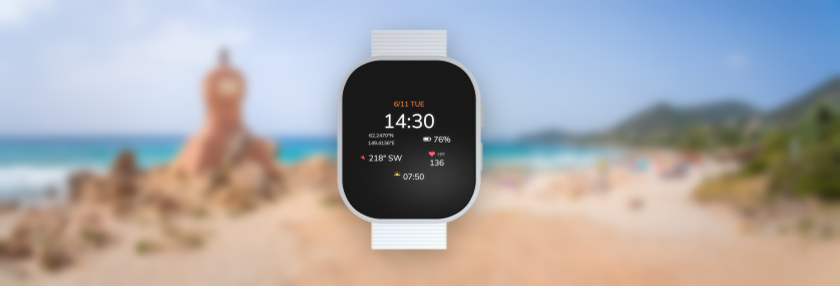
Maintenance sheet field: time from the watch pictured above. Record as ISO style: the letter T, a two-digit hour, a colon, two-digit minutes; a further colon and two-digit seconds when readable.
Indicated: T14:30
